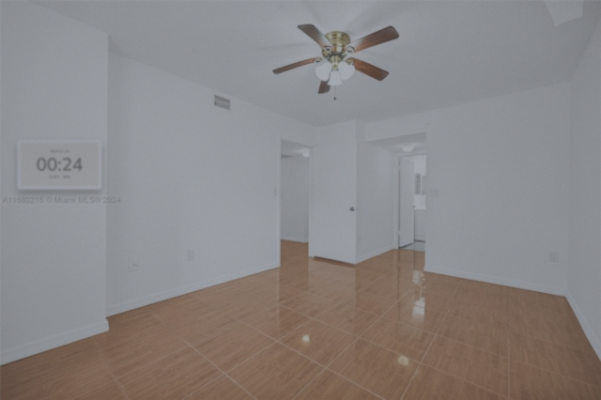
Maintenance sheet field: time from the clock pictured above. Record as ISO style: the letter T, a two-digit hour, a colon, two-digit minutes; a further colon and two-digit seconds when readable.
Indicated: T00:24
